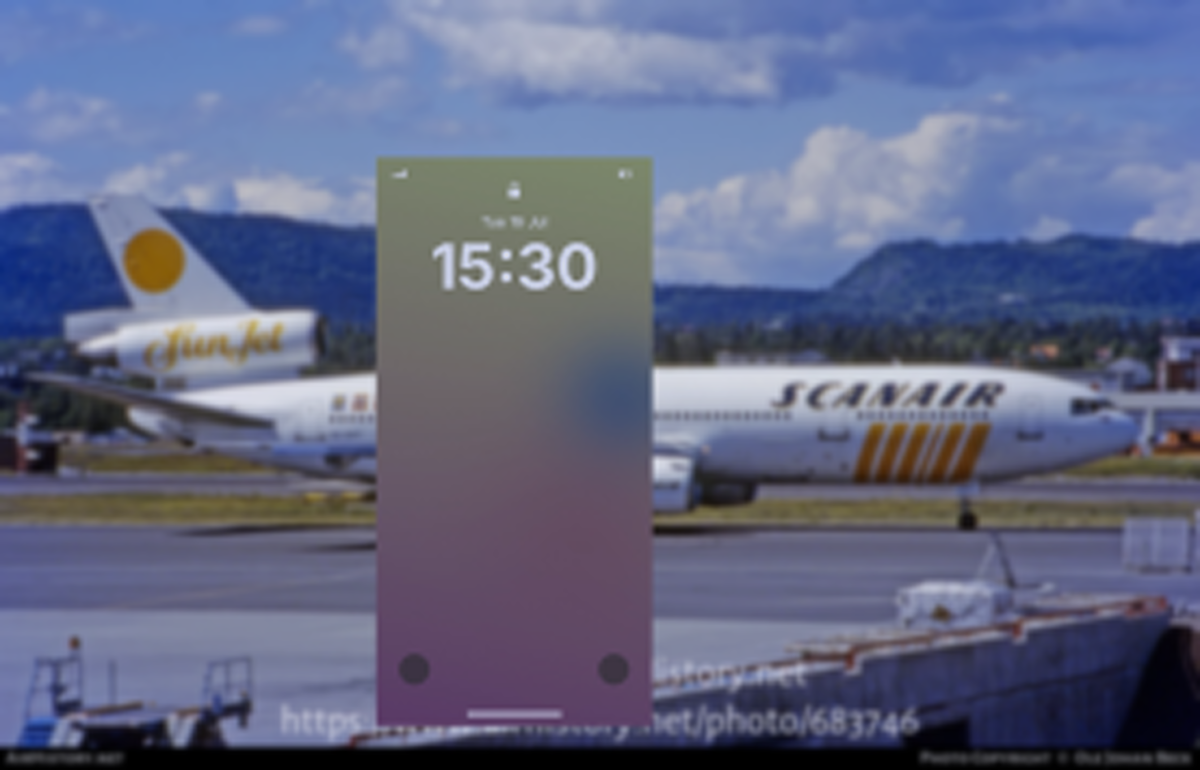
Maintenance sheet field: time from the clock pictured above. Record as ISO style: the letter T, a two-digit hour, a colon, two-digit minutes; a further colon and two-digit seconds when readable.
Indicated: T15:30
